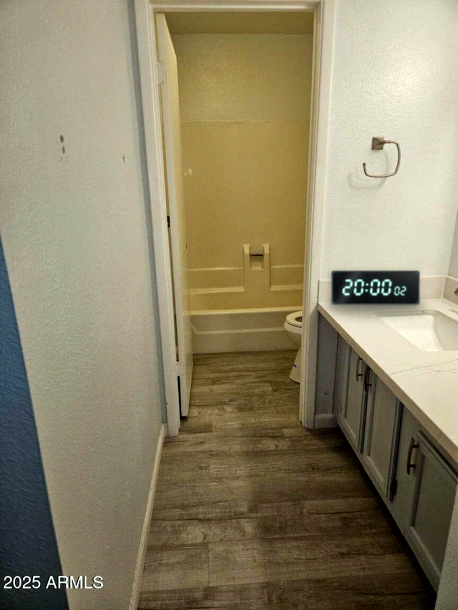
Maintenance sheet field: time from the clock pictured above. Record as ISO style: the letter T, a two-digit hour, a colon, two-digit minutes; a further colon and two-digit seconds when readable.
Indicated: T20:00:02
